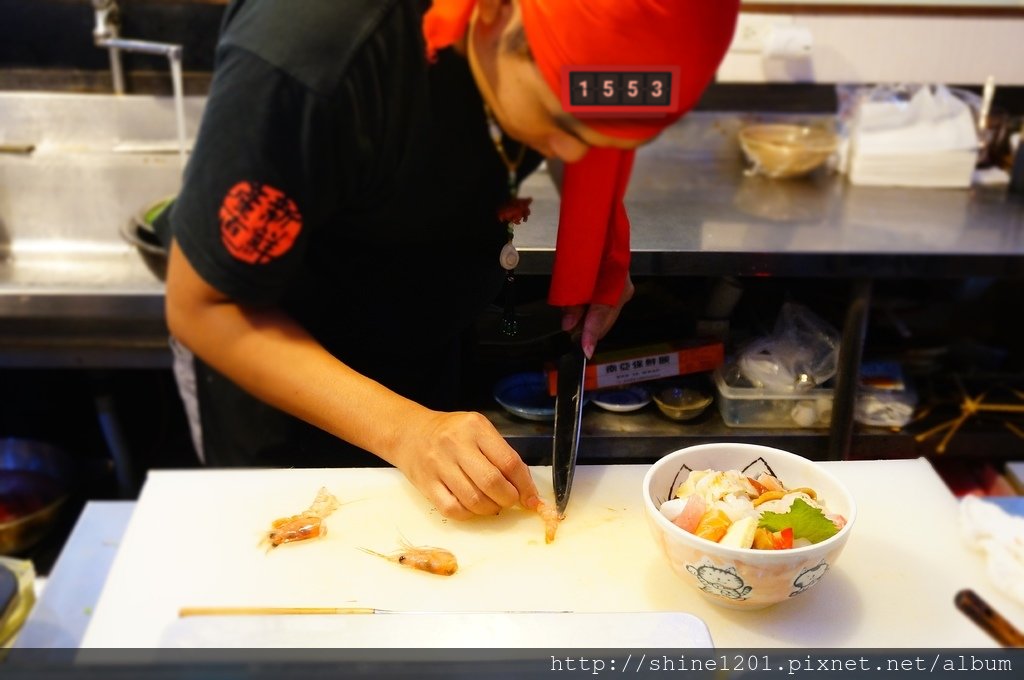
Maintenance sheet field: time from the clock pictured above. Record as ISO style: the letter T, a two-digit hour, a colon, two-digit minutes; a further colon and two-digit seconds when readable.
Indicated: T15:53
